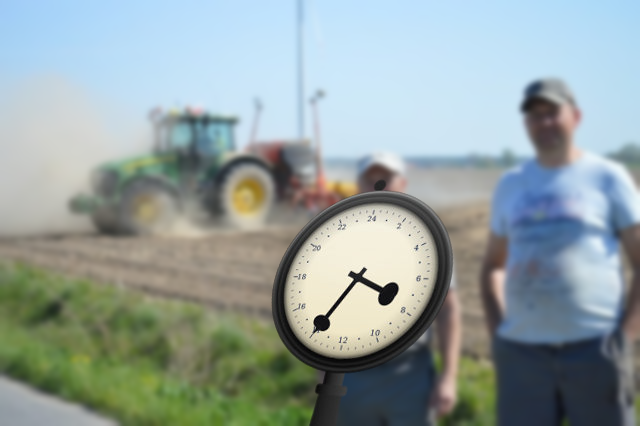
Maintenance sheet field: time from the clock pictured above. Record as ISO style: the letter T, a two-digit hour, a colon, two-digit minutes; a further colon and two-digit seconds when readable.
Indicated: T07:35
